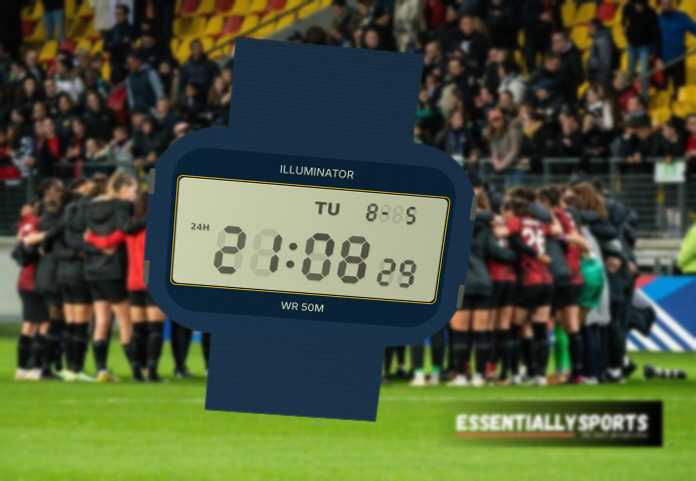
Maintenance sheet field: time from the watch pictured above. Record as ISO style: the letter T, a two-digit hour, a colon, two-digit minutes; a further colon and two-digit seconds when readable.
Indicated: T21:08:29
